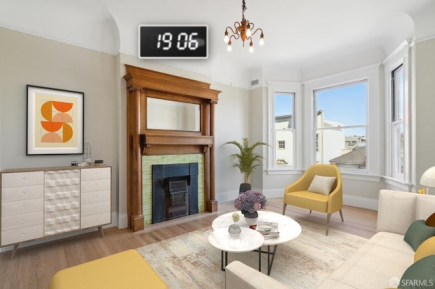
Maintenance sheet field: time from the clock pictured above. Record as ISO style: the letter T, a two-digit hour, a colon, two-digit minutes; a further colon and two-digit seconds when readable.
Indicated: T19:06
